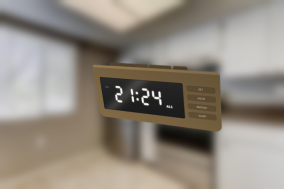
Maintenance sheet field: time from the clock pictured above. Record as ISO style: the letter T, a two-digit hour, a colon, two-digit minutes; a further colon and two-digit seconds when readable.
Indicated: T21:24
